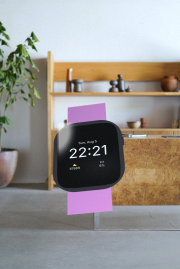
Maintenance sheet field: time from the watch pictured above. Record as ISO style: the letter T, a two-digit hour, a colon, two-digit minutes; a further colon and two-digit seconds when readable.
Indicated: T22:21
